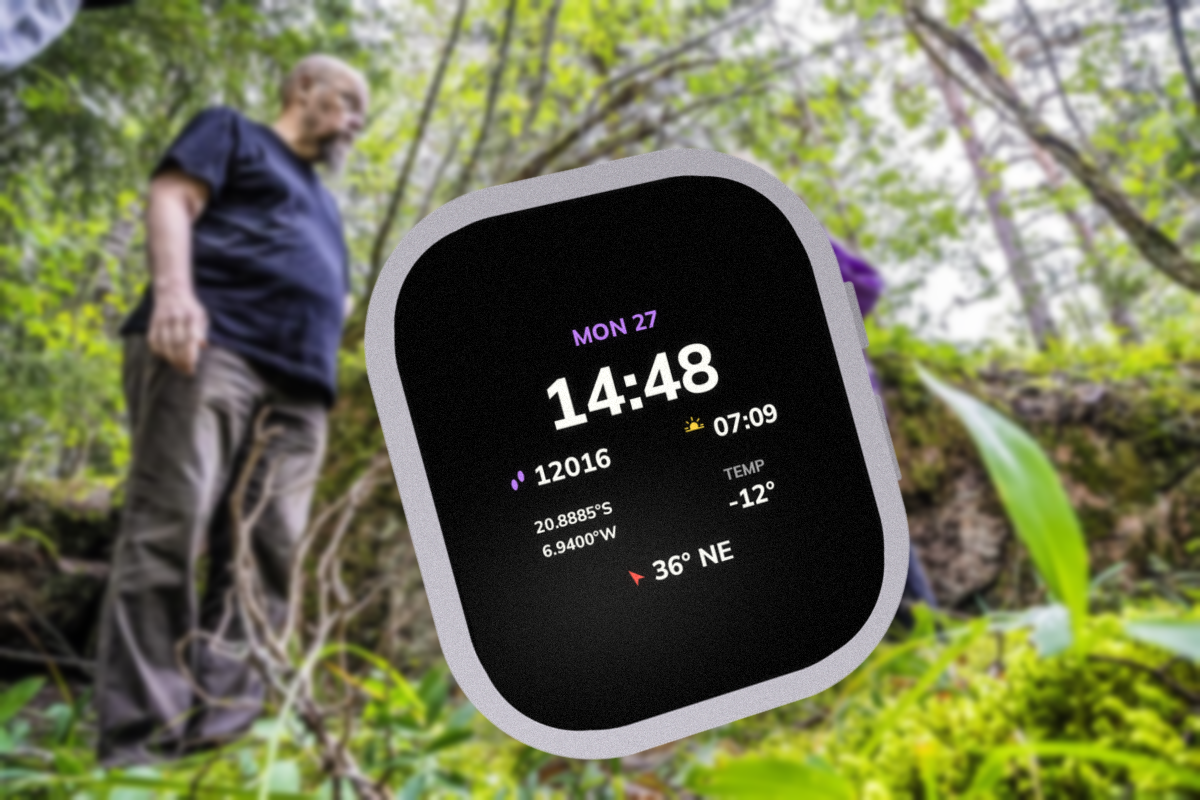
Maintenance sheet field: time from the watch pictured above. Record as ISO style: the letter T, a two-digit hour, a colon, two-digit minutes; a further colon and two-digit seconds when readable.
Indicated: T14:48
